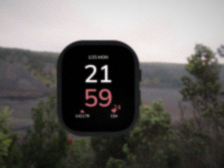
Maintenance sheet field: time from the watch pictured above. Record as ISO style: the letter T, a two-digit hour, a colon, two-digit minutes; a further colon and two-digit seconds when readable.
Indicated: T21:59
